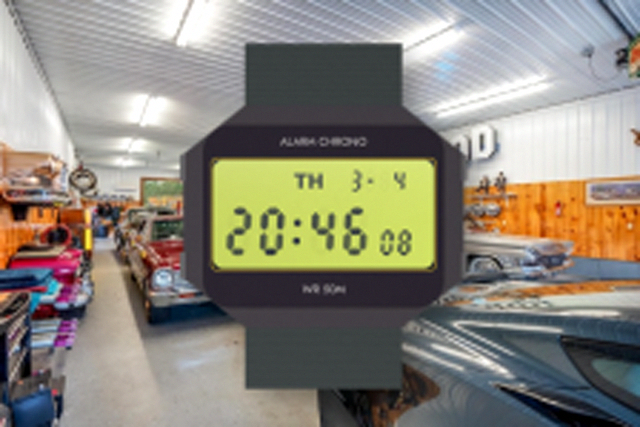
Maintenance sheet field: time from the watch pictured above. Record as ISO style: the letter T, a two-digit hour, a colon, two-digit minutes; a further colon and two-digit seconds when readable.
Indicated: T20:46:08
